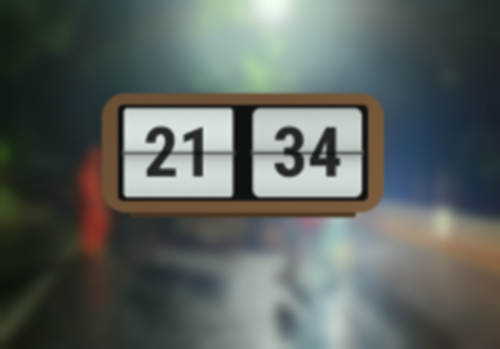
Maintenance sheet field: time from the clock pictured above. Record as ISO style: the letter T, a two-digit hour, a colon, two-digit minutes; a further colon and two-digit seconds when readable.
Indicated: T21:34
